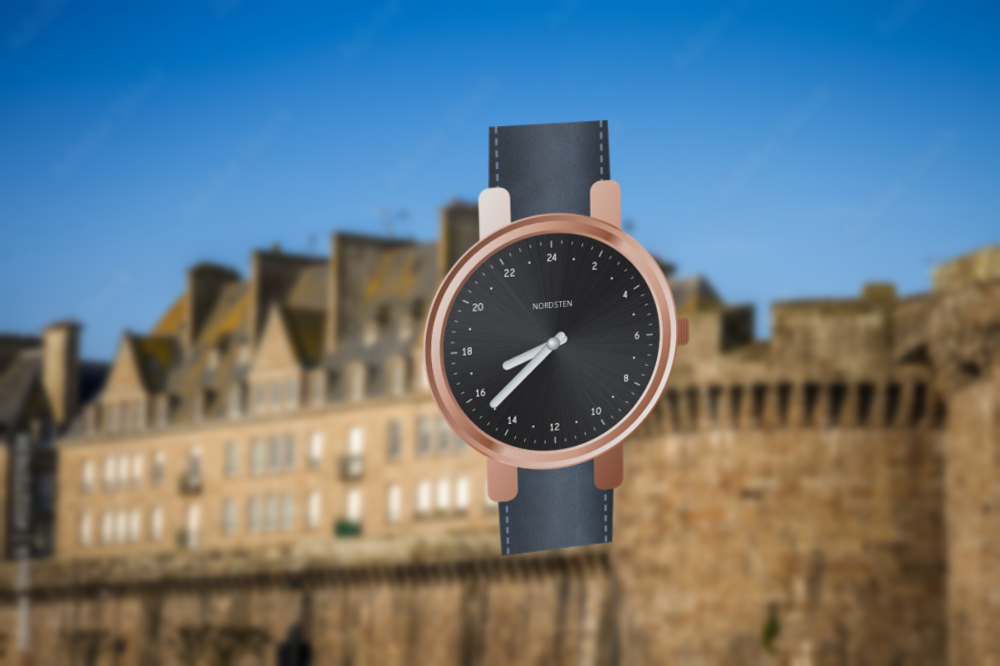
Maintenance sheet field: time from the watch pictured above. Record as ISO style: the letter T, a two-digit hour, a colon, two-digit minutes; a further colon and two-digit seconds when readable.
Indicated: T16:38
